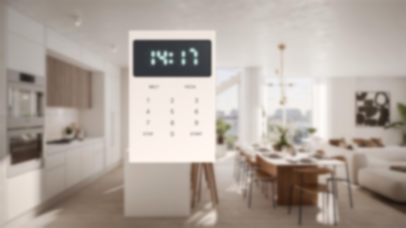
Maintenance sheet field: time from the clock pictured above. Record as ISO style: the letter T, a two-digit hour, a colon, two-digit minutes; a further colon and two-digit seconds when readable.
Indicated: T14:17
